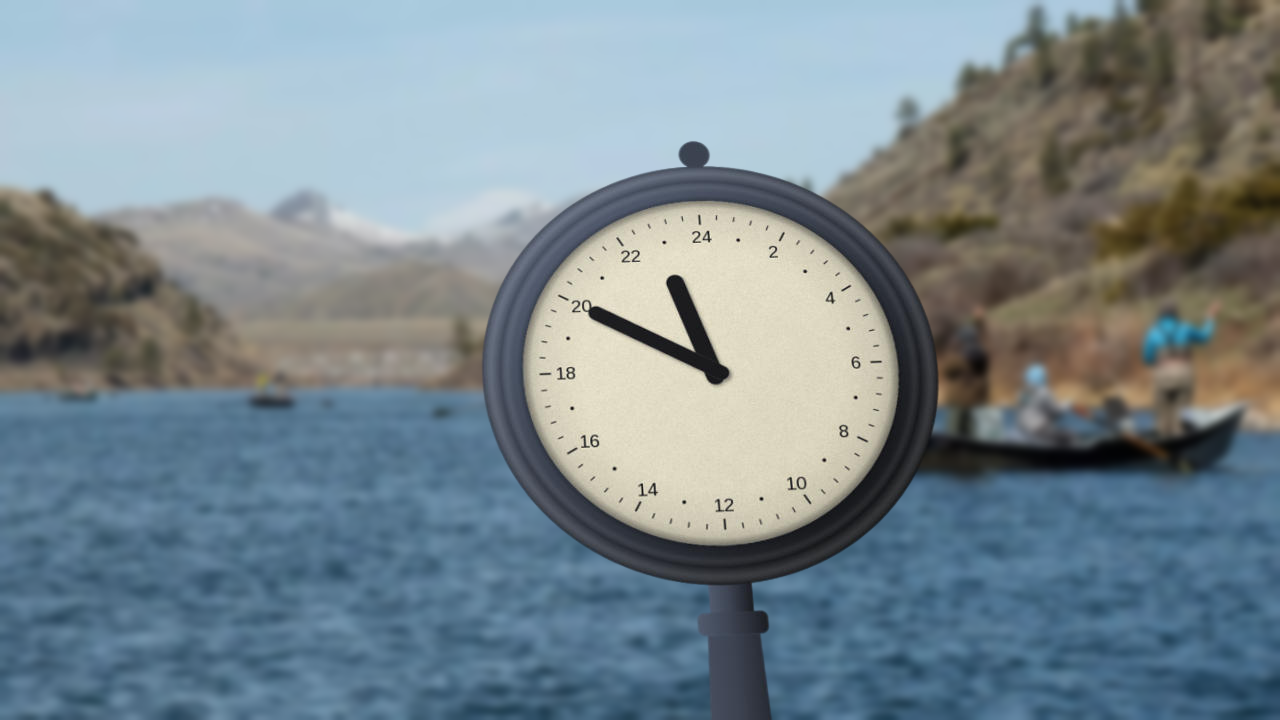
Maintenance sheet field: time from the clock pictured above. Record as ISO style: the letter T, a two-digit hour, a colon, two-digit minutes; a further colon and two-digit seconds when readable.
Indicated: T22:50
